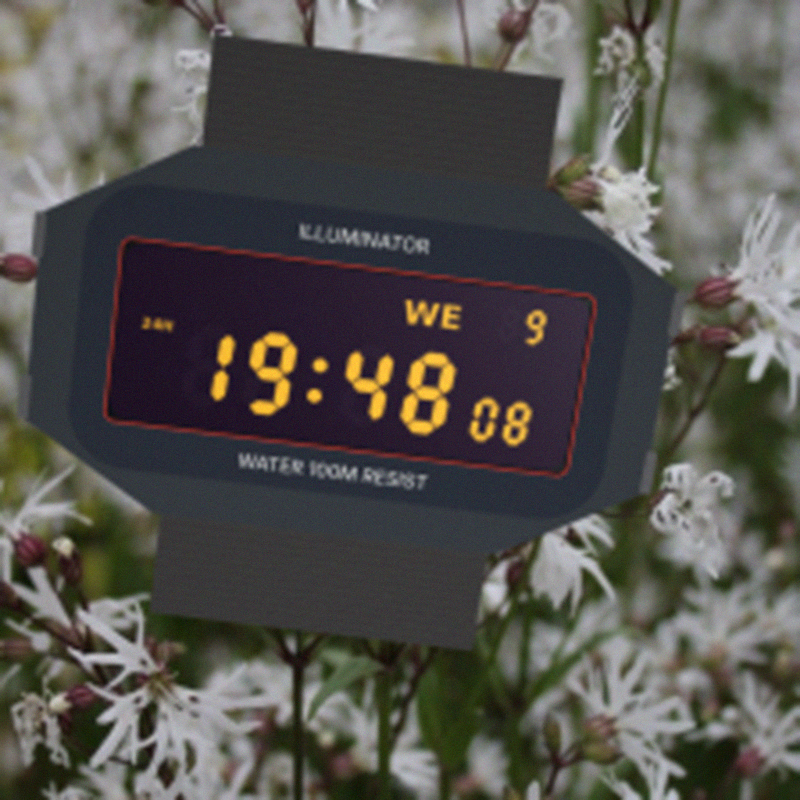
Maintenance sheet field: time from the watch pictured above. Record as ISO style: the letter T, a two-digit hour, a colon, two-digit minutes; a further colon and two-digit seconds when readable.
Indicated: T19:48:08
